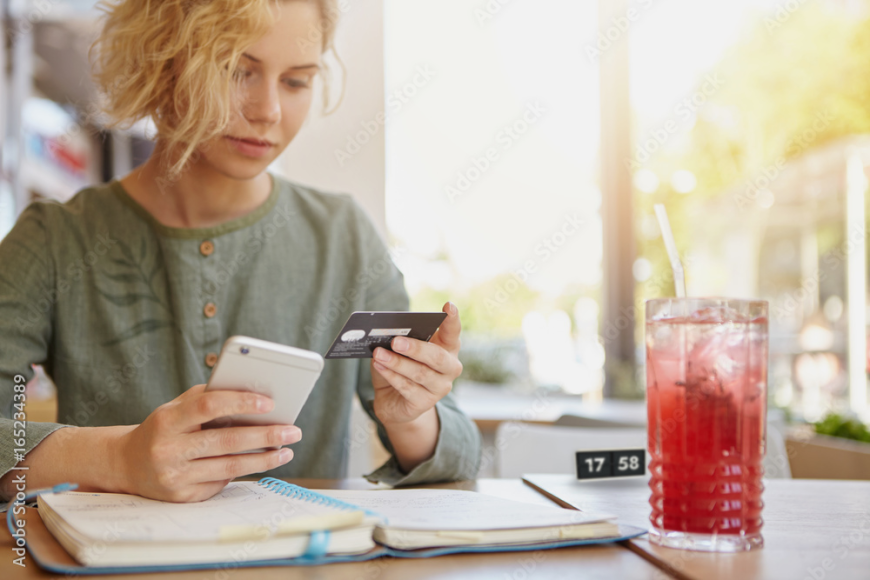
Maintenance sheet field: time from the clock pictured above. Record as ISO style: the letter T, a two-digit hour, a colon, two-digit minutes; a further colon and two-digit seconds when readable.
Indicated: T17:58
